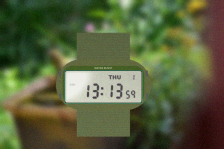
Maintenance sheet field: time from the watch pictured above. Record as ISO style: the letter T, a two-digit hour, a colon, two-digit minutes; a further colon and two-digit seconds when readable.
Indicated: T13:13:59
